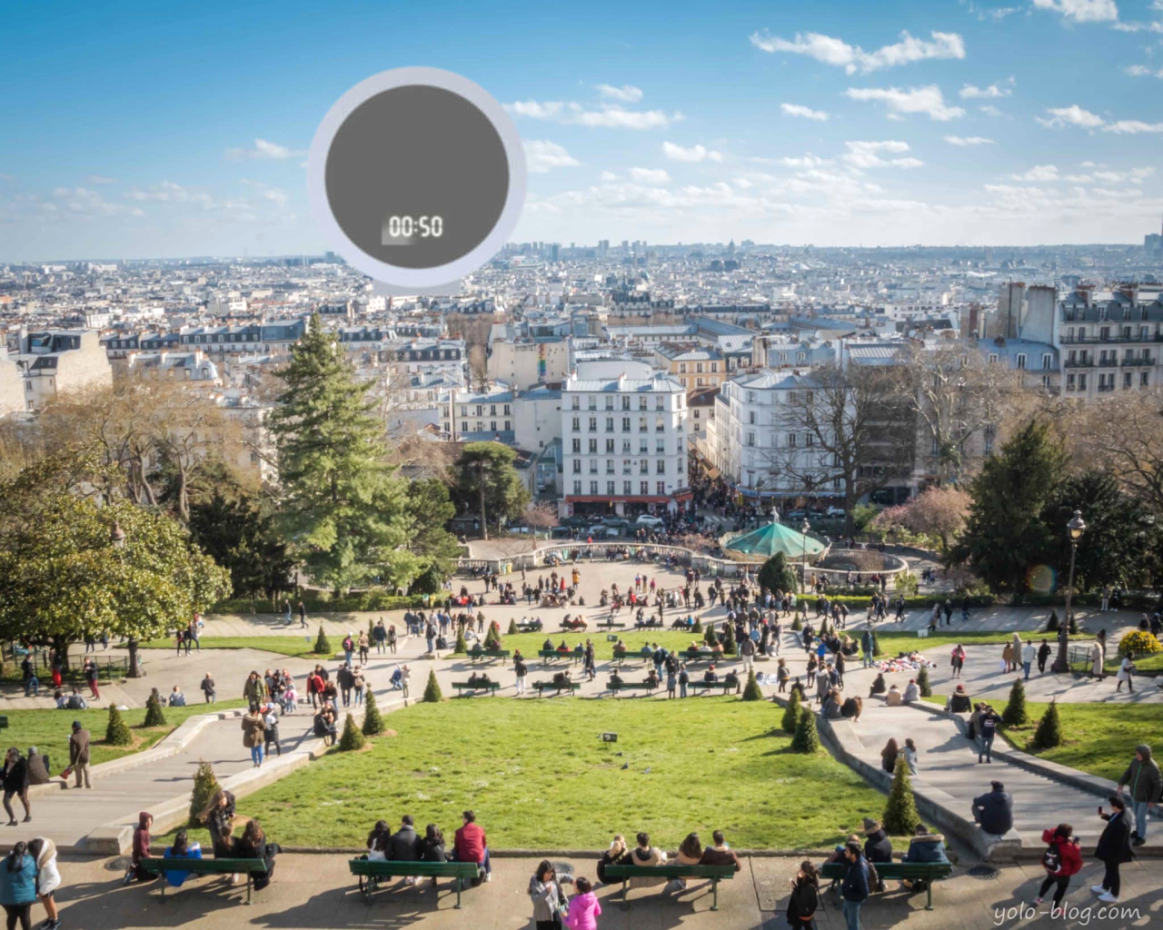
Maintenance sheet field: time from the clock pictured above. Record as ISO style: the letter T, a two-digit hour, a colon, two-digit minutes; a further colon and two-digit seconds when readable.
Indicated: T00:50
